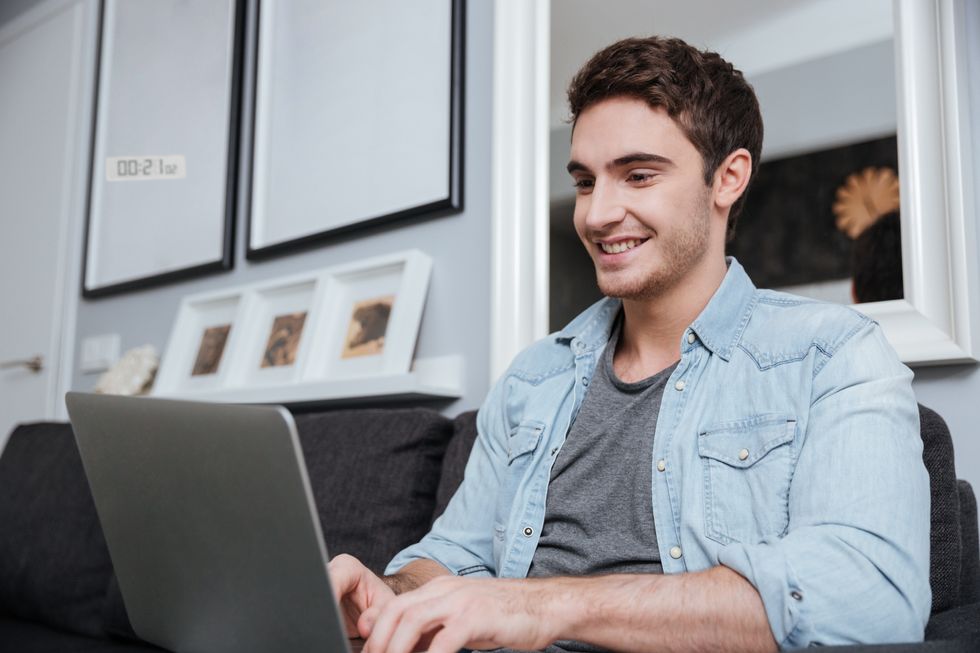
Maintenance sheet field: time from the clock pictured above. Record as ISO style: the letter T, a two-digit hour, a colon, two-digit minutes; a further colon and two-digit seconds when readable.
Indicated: T00:21
